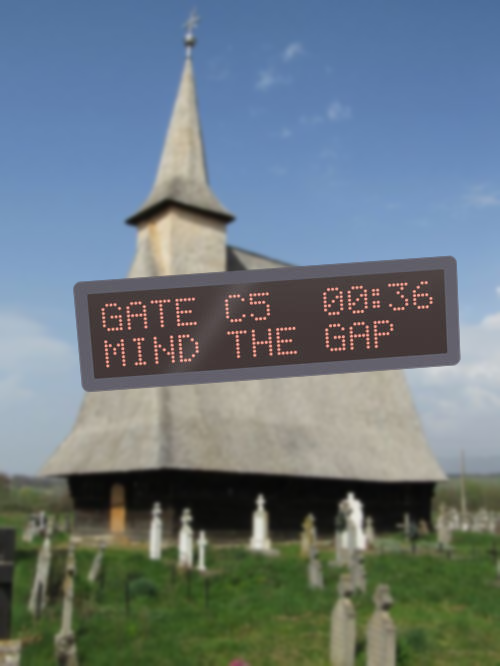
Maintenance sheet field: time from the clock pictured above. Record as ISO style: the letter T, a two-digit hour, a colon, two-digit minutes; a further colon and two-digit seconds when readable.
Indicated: T00:36
